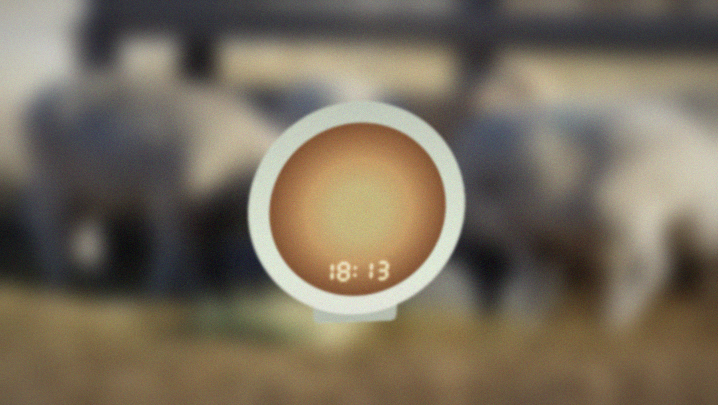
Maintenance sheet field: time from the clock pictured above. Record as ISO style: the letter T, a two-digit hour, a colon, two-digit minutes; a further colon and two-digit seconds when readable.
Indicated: T18:13
